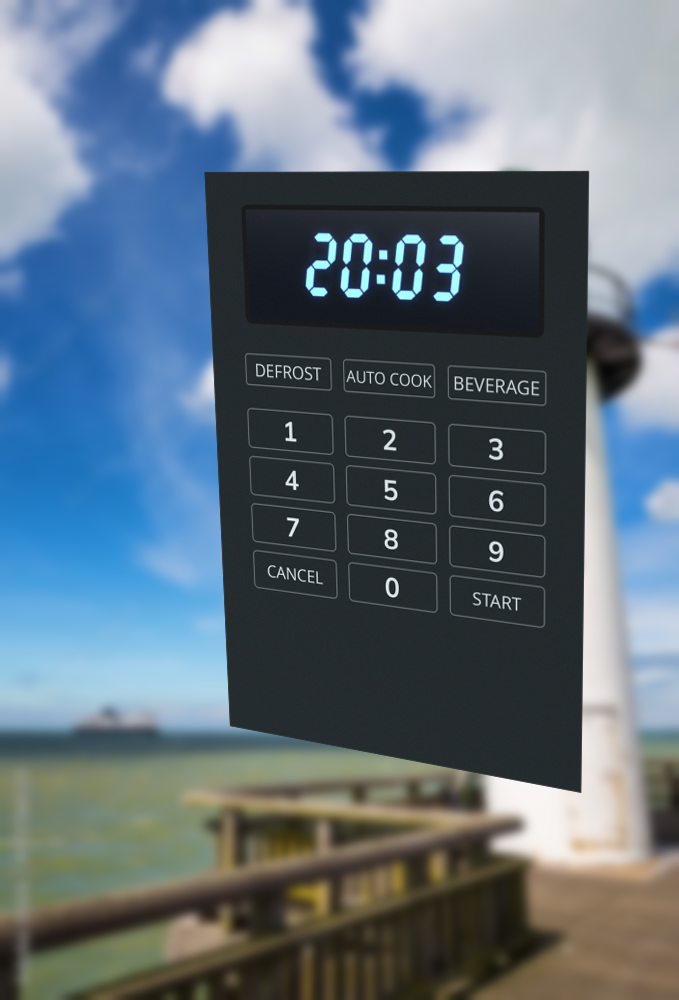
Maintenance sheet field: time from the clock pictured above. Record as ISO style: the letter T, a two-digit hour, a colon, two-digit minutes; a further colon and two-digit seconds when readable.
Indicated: T20:03
